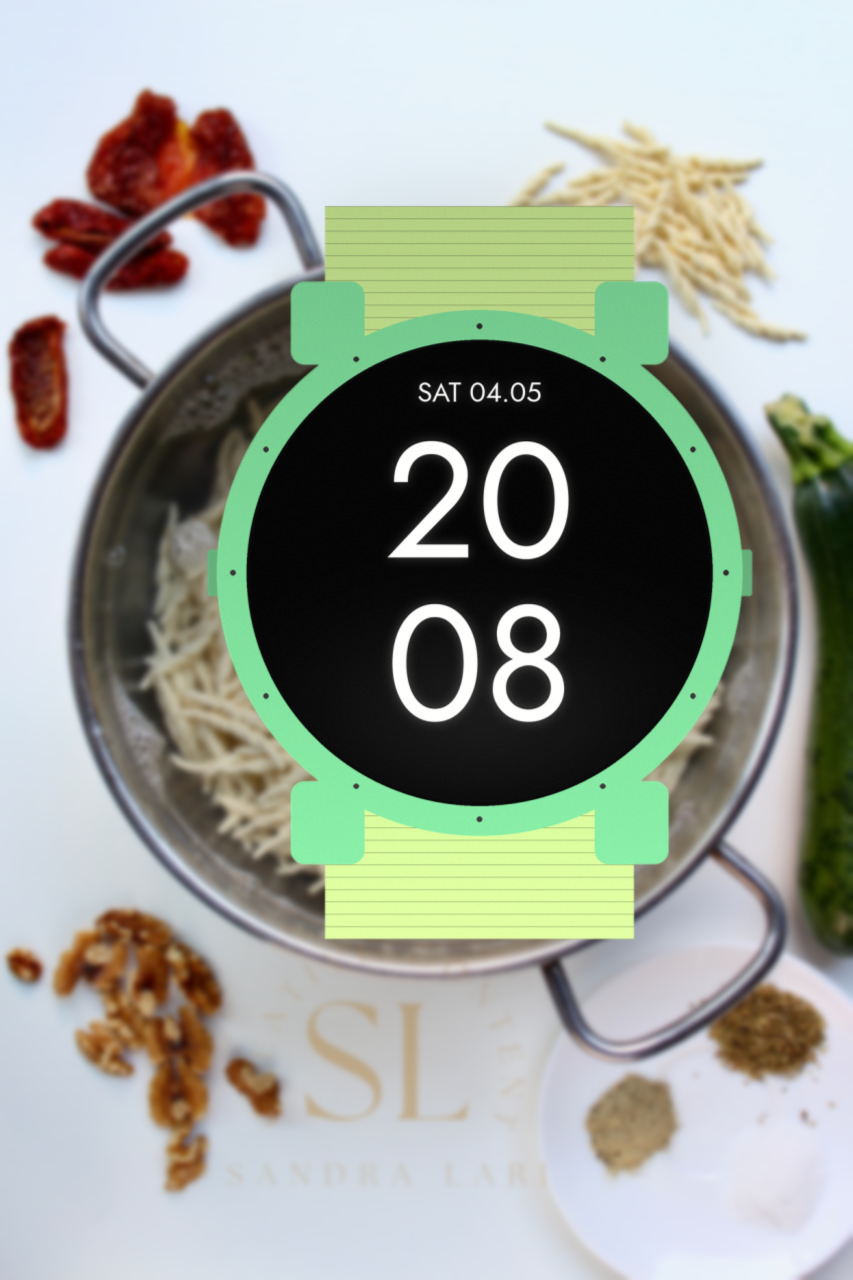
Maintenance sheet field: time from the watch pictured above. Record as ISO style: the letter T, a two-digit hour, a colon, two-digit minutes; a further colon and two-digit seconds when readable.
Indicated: T20:08
